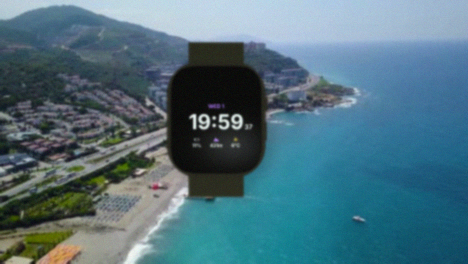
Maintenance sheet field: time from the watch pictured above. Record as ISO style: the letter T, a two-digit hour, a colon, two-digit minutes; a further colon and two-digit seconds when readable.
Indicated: T19:59
